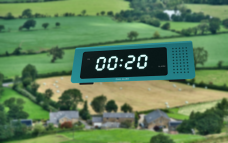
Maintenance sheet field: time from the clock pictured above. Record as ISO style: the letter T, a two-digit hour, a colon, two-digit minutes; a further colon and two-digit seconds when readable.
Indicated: T00:20
